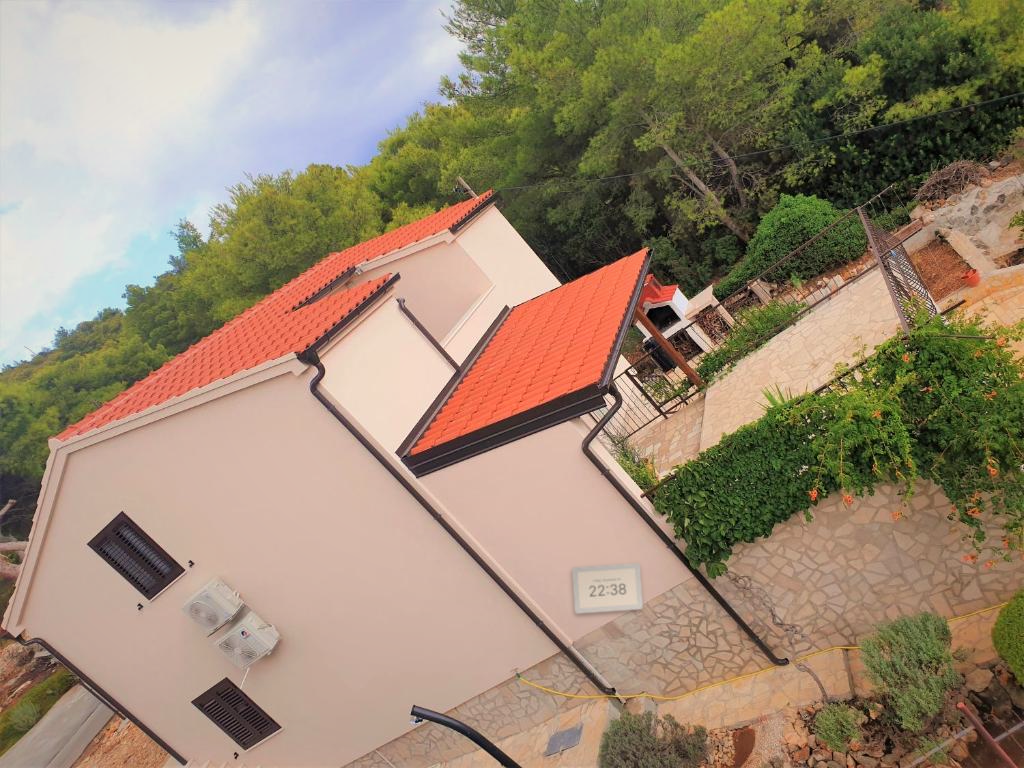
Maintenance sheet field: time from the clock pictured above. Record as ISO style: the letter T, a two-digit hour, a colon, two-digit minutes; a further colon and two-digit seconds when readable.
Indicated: T22:38
